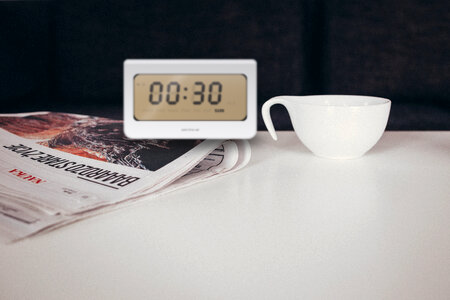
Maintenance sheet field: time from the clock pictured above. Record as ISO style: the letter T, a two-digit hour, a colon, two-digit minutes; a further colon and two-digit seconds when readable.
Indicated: T00:30
